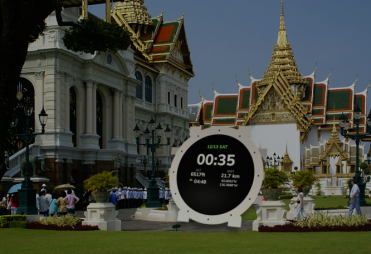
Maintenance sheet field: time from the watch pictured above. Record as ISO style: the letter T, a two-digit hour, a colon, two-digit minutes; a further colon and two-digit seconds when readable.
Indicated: T00:35
